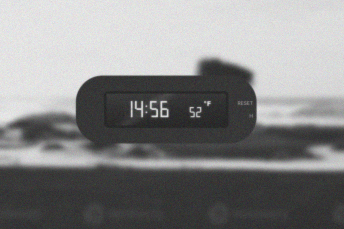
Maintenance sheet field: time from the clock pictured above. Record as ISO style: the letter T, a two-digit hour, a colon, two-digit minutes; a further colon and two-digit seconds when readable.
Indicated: T14:56
